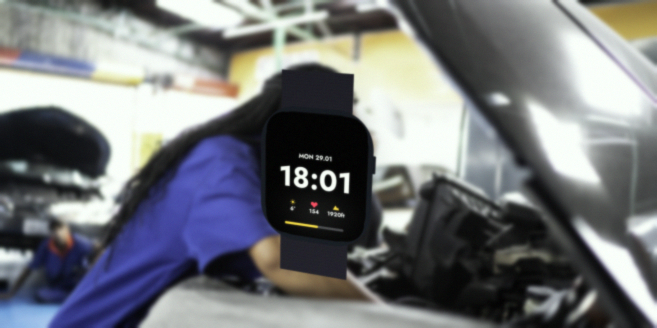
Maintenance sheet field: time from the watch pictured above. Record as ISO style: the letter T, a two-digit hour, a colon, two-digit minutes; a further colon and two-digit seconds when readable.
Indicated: T18:01
